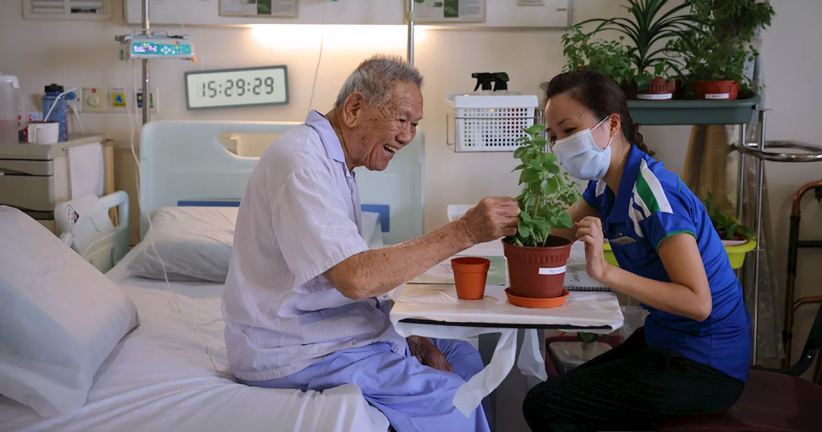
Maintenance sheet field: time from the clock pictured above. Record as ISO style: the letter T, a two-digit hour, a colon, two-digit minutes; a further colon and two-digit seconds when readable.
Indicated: T15:29:29
